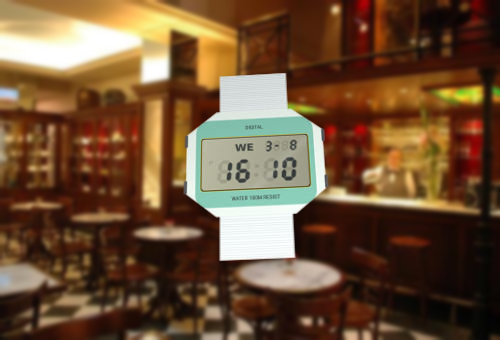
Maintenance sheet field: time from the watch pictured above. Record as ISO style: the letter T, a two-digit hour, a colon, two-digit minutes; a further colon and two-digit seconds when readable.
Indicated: T16:10
